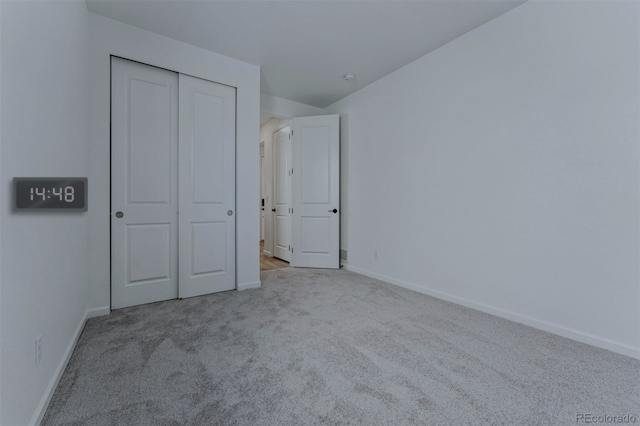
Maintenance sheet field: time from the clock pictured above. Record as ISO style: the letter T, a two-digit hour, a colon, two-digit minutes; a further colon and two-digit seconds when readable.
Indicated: T14:48
